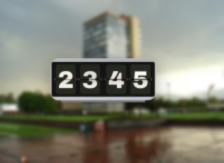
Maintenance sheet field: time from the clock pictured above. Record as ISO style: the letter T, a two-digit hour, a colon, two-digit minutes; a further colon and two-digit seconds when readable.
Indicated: T23:45
